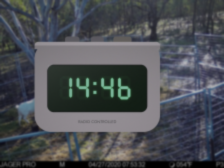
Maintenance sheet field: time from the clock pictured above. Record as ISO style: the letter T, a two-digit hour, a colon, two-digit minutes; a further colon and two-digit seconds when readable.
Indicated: T14:46
